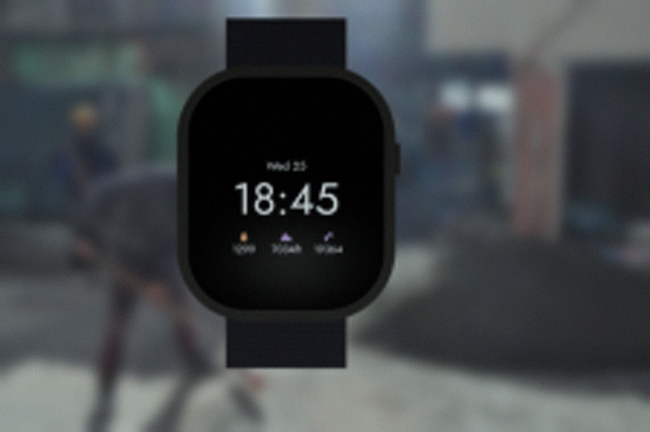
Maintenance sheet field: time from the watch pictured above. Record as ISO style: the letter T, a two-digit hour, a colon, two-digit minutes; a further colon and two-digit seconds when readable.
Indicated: T18:45
